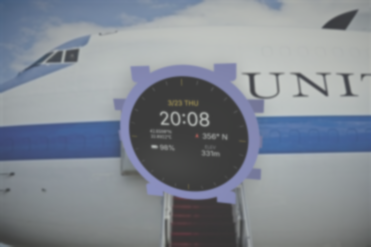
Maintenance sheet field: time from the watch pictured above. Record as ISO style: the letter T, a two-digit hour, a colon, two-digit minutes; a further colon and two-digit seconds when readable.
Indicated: T20:08
